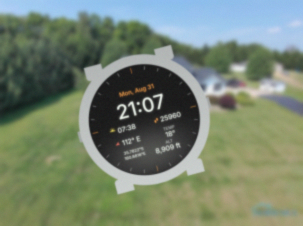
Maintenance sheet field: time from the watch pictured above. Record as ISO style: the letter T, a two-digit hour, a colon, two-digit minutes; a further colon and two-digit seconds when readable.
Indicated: T21:07
